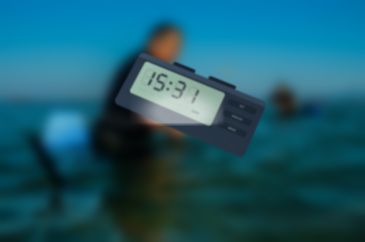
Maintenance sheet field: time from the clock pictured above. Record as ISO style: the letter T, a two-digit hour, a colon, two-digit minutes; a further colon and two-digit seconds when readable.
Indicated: T15:31
